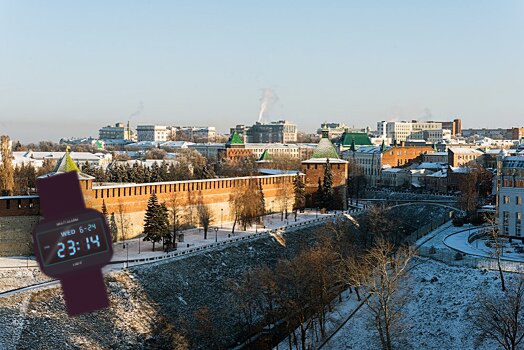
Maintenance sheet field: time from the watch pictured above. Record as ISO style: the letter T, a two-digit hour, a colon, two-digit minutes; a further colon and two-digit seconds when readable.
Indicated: T23:14
